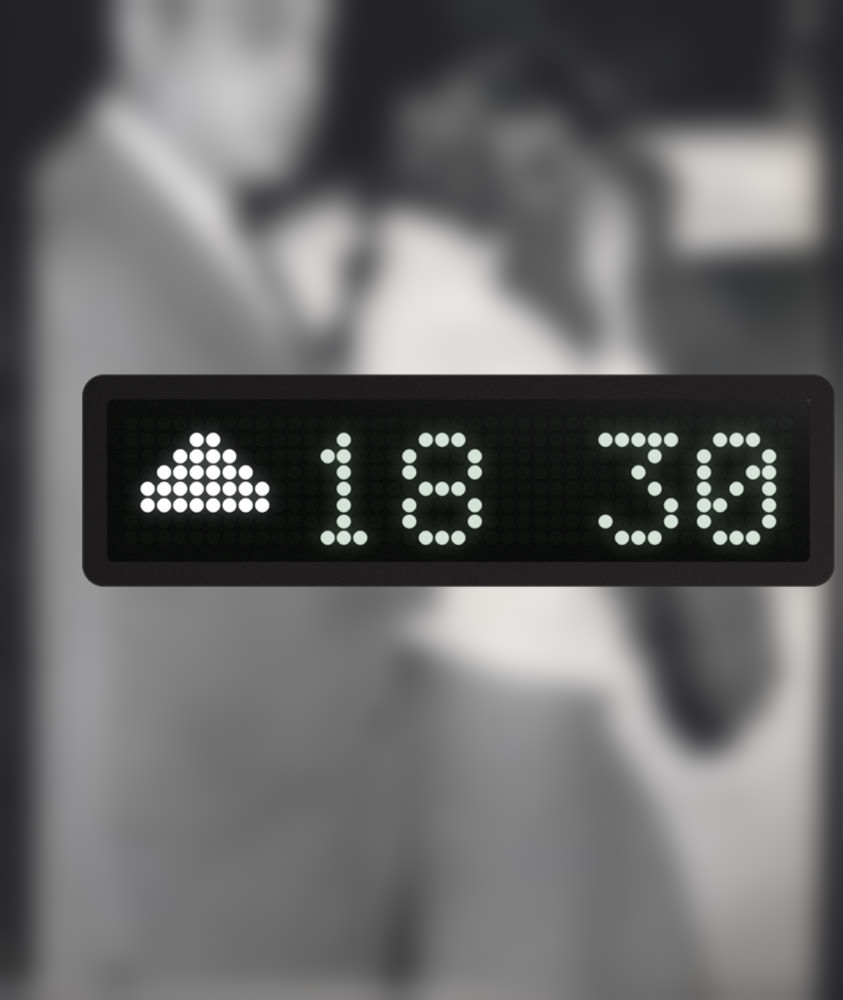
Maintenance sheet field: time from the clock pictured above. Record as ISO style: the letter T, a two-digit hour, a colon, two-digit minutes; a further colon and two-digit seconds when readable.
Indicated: T18:30
